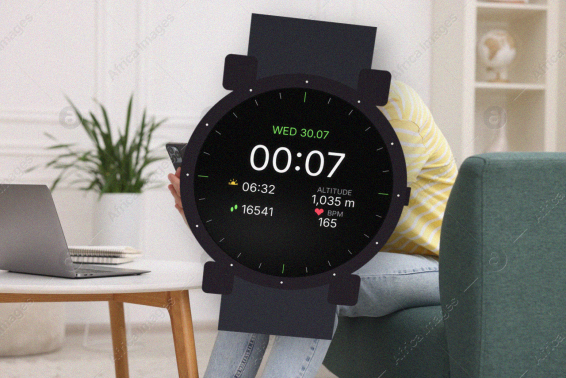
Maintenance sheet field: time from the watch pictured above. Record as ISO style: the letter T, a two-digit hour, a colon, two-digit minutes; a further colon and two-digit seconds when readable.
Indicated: T00:07
